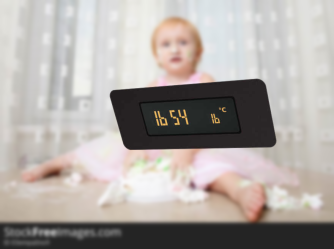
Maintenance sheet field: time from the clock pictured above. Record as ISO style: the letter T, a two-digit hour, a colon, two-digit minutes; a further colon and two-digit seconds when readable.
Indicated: T16:54
